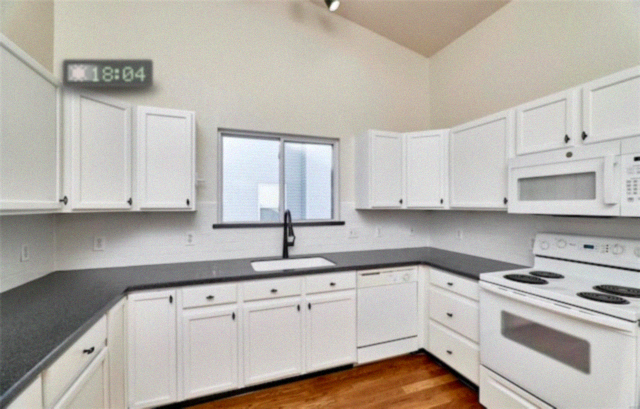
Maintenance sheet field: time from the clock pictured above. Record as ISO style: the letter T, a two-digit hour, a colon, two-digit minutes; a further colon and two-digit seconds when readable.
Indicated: T18:04
